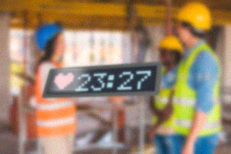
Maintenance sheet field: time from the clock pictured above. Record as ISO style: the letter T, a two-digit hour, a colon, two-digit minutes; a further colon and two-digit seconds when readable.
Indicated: T23:27
